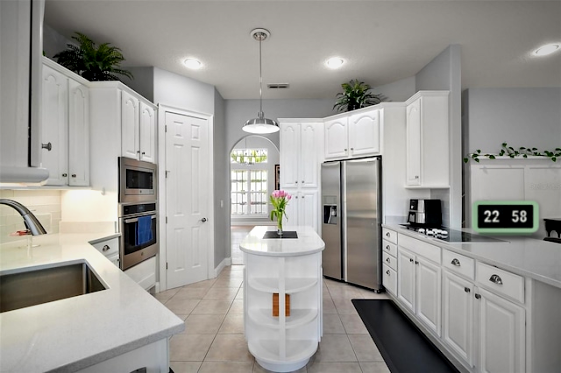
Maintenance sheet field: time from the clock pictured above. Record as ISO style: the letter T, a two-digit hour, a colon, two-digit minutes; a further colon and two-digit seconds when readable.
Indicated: T22:58
